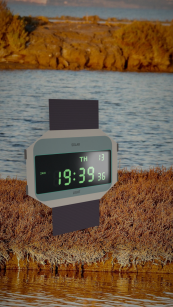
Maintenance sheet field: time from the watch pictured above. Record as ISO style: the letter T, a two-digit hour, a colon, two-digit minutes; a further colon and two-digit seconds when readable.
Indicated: T19:39:36
